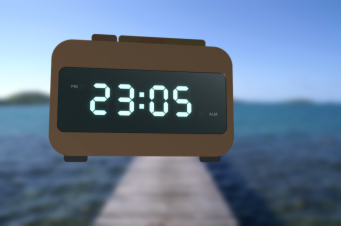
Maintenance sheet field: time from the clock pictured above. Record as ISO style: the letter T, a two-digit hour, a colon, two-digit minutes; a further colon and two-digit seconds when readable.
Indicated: T23:05
